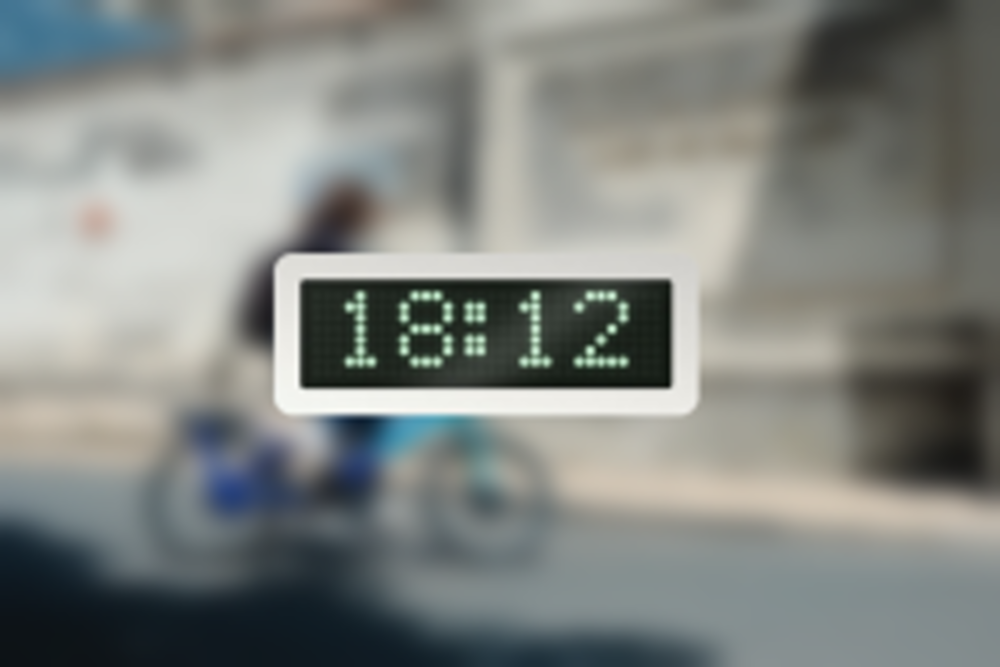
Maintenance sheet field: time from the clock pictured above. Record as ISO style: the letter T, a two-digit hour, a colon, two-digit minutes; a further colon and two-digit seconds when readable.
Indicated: T18:12
